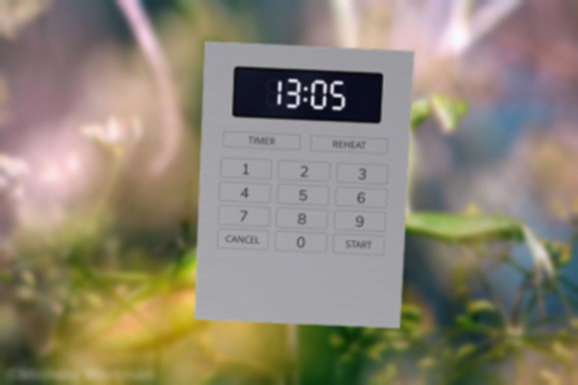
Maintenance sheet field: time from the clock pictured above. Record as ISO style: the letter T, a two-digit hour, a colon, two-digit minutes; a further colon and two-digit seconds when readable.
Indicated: T13:05
